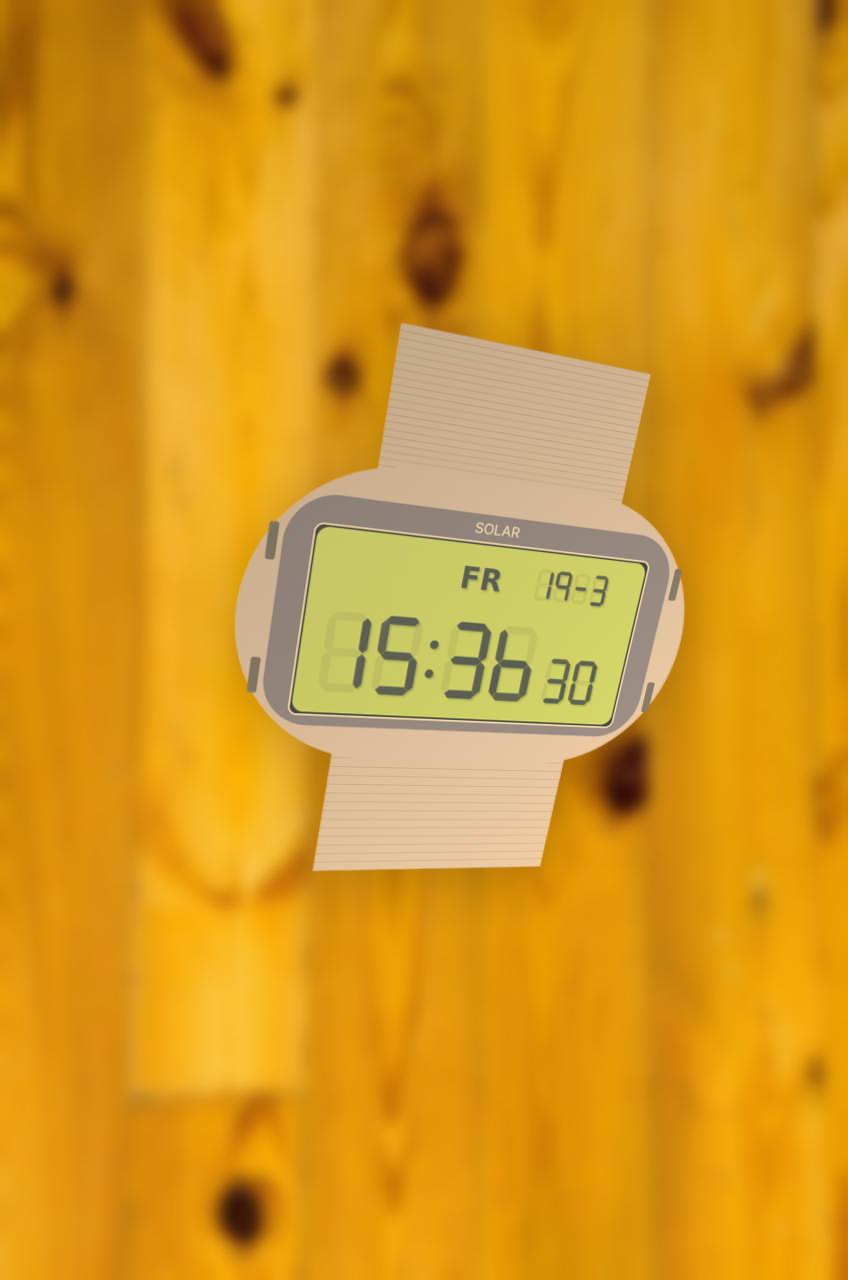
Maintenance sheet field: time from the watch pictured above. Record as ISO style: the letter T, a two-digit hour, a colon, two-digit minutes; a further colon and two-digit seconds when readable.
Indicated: T15:36:30
